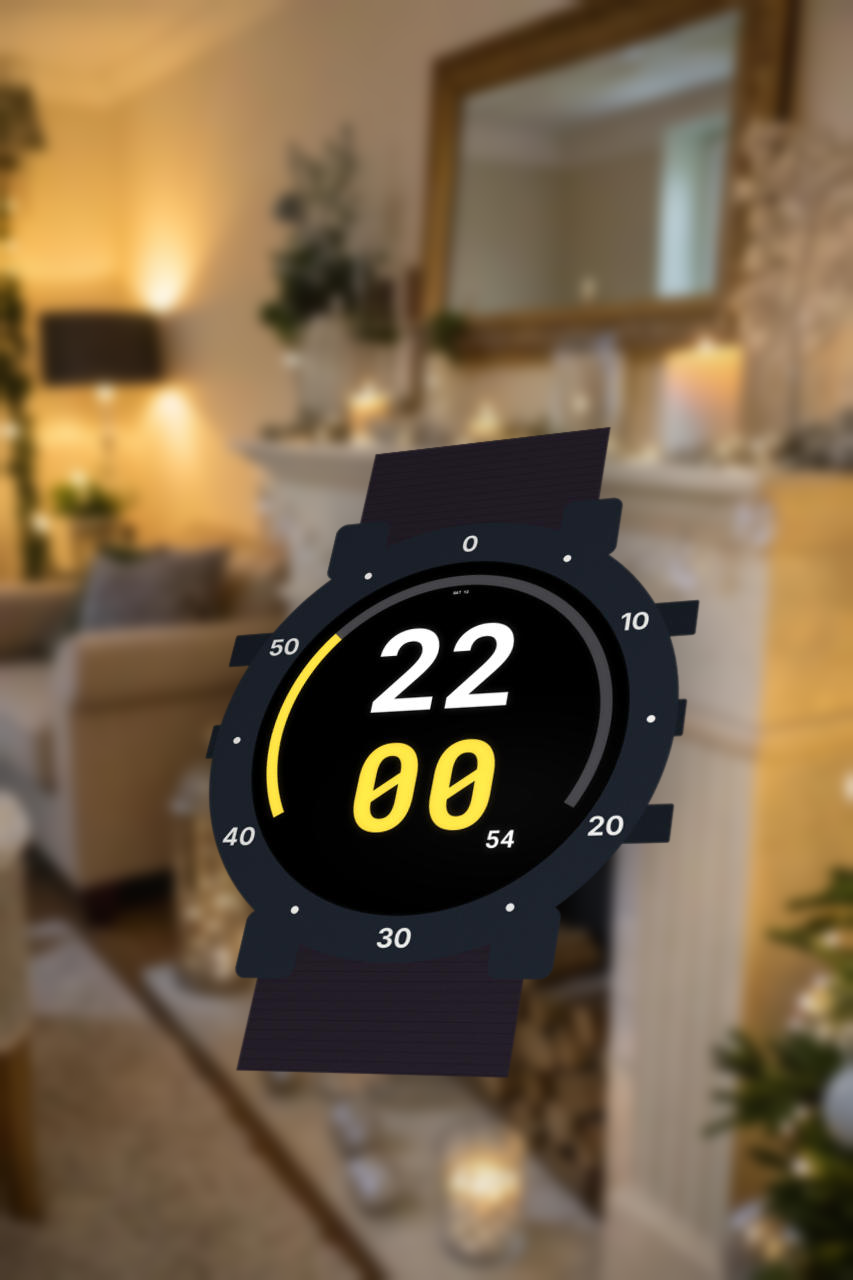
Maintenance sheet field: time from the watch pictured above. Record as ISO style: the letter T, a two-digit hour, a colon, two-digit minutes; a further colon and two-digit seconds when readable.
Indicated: T22:00:54
